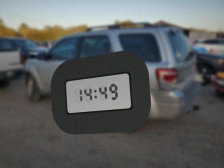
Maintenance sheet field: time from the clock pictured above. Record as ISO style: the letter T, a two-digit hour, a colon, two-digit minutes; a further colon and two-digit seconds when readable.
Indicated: T14:49
